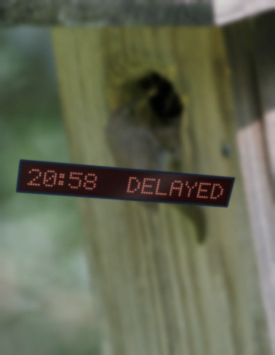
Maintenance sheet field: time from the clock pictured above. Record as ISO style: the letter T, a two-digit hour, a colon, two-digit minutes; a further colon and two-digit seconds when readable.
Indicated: T20:58
